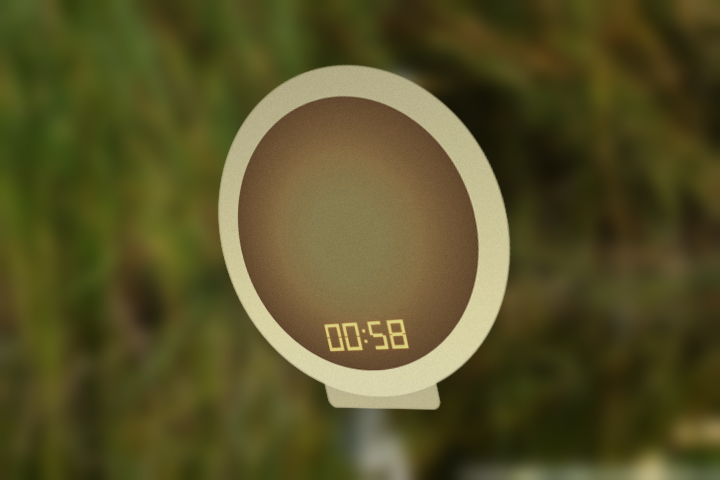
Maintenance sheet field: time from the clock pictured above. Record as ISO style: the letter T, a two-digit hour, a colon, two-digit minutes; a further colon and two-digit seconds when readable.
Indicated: T00:58
